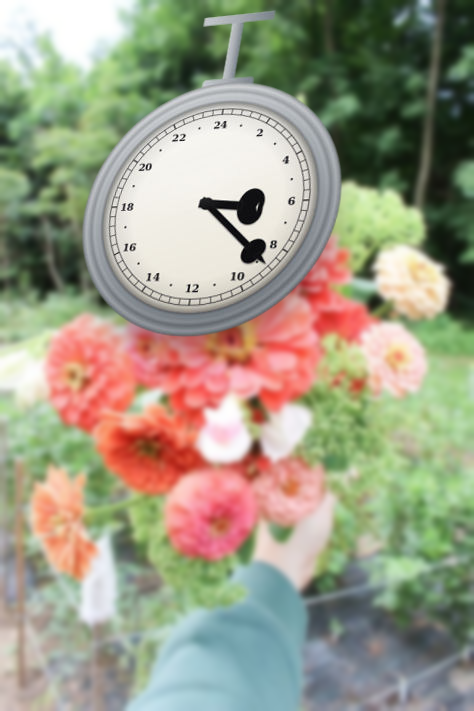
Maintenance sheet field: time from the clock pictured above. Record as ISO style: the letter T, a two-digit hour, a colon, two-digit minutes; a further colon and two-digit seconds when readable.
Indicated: T06:22
